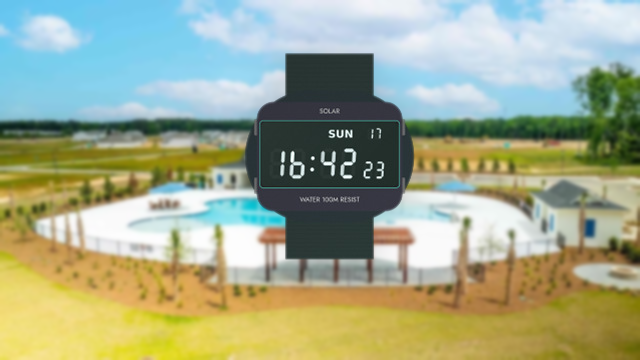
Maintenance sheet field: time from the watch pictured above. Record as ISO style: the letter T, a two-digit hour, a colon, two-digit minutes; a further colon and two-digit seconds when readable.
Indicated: T16:42:23
